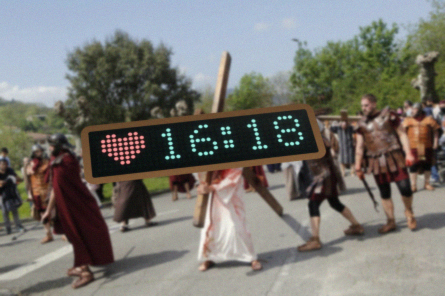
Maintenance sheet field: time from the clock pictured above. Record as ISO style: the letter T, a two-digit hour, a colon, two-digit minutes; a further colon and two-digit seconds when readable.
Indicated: T16:18
